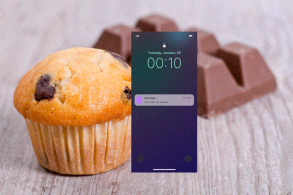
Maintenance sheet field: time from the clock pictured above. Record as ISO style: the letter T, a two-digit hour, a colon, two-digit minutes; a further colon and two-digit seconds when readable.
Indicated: T00:10
